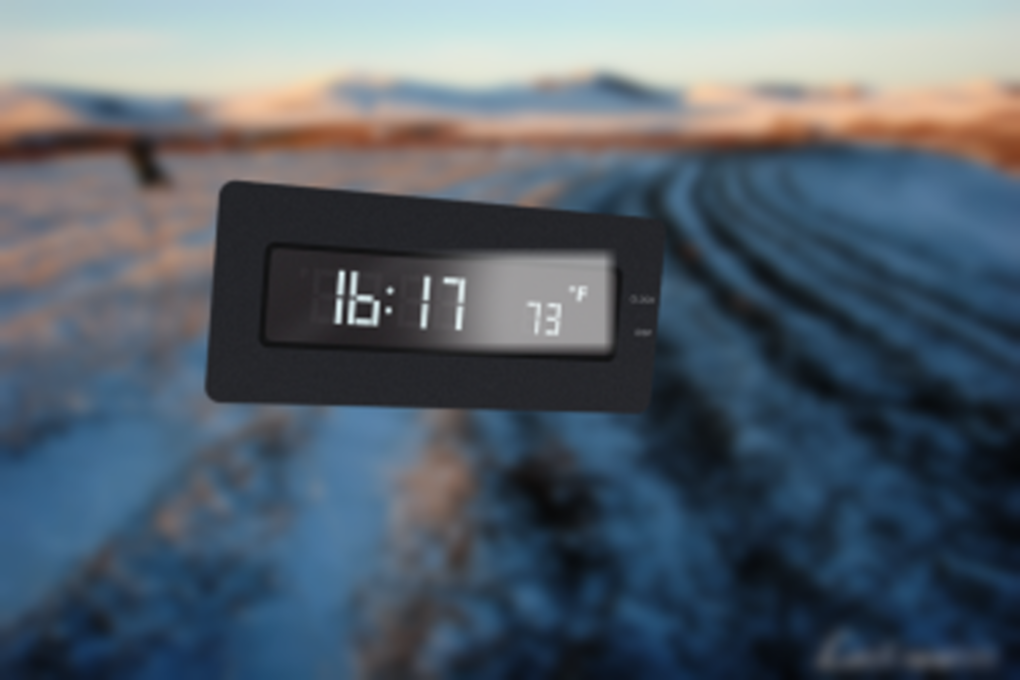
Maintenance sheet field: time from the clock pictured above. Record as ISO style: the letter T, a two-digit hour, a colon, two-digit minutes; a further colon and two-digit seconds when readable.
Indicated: T16:17
